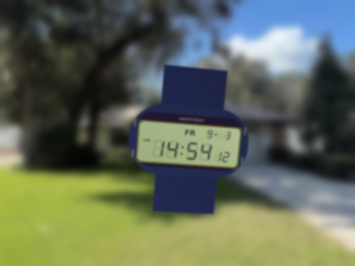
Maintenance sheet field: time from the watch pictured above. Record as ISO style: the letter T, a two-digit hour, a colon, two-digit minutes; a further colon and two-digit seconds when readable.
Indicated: T14:54:12
